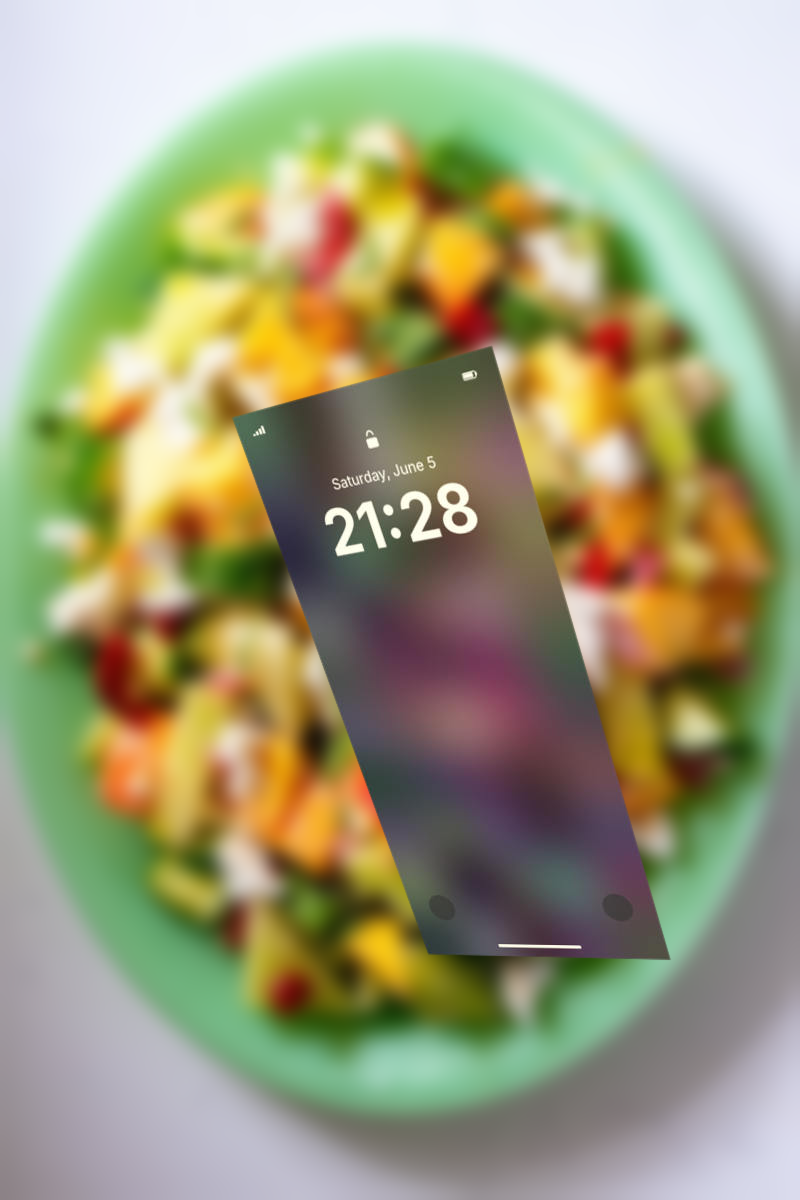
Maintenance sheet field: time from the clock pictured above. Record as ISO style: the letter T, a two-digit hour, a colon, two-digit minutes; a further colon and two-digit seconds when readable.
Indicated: T21:28
